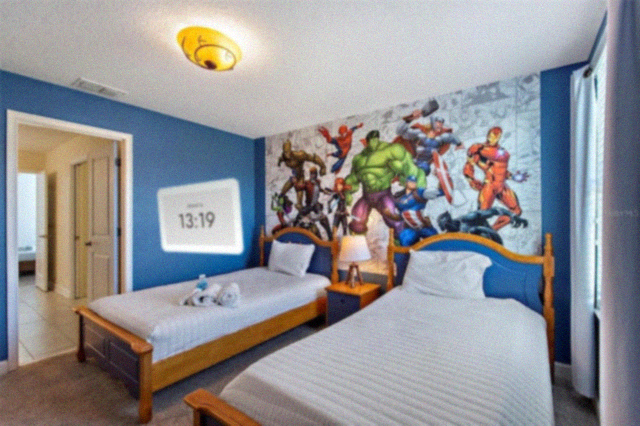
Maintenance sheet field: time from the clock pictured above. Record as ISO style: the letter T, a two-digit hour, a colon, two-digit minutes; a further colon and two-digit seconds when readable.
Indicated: T13:19
